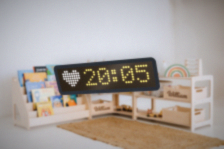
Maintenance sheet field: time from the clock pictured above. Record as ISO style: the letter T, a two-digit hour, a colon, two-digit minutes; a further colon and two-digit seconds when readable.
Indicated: T20:05
